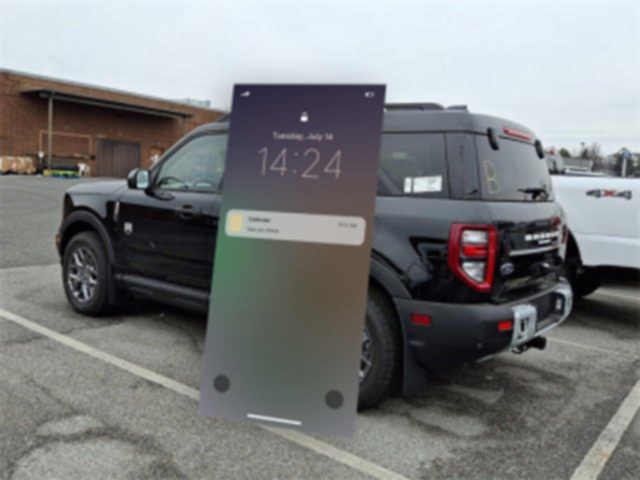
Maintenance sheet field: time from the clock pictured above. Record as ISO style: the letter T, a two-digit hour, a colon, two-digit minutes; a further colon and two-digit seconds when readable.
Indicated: T14:24
